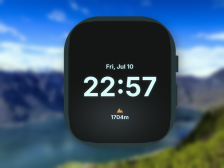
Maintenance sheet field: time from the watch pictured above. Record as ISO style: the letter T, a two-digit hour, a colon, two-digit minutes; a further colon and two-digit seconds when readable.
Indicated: T22:57
